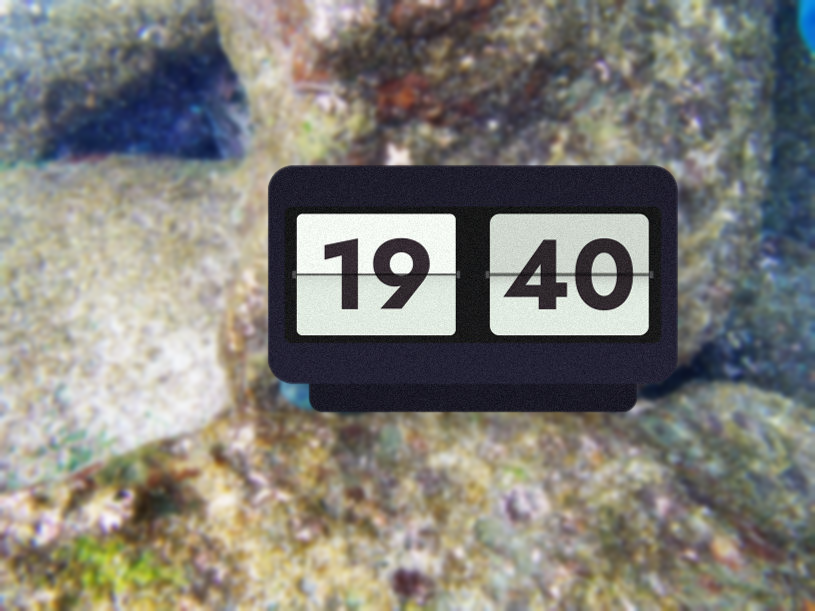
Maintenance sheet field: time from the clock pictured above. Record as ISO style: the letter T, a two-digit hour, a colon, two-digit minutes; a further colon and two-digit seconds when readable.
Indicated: T19:40
